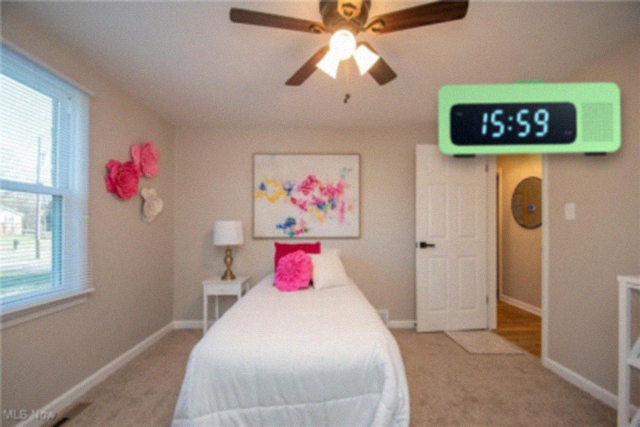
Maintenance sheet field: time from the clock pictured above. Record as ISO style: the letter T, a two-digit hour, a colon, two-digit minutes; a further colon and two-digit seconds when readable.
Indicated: T15:59
